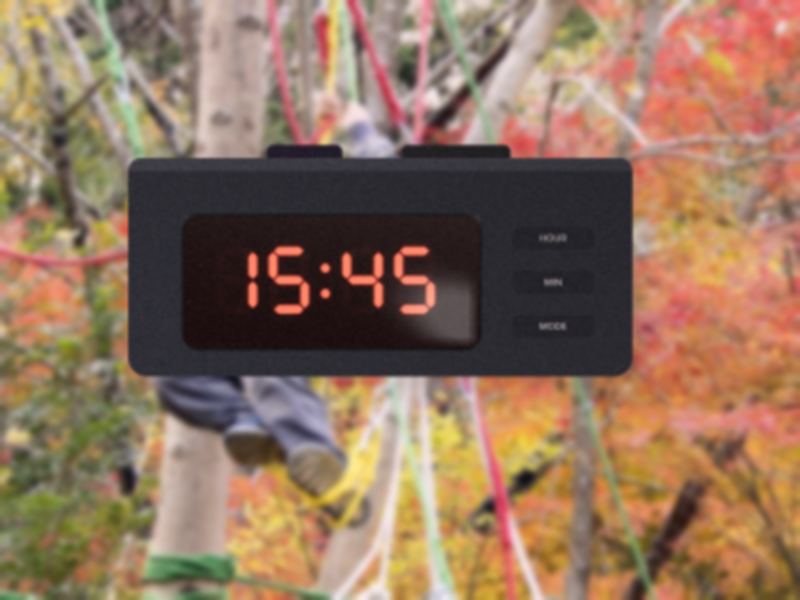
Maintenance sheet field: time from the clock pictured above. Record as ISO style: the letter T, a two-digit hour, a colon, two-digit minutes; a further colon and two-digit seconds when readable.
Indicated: T15:45
